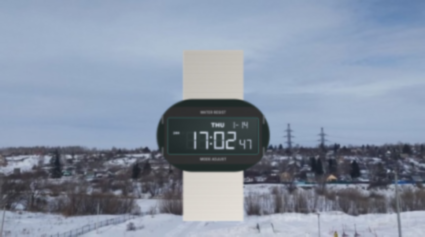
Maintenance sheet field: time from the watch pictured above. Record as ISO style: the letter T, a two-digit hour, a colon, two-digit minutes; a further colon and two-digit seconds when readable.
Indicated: T17:02
